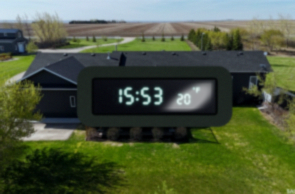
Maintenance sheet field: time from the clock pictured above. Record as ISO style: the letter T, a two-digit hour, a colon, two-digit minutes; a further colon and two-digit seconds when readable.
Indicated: T15:53
